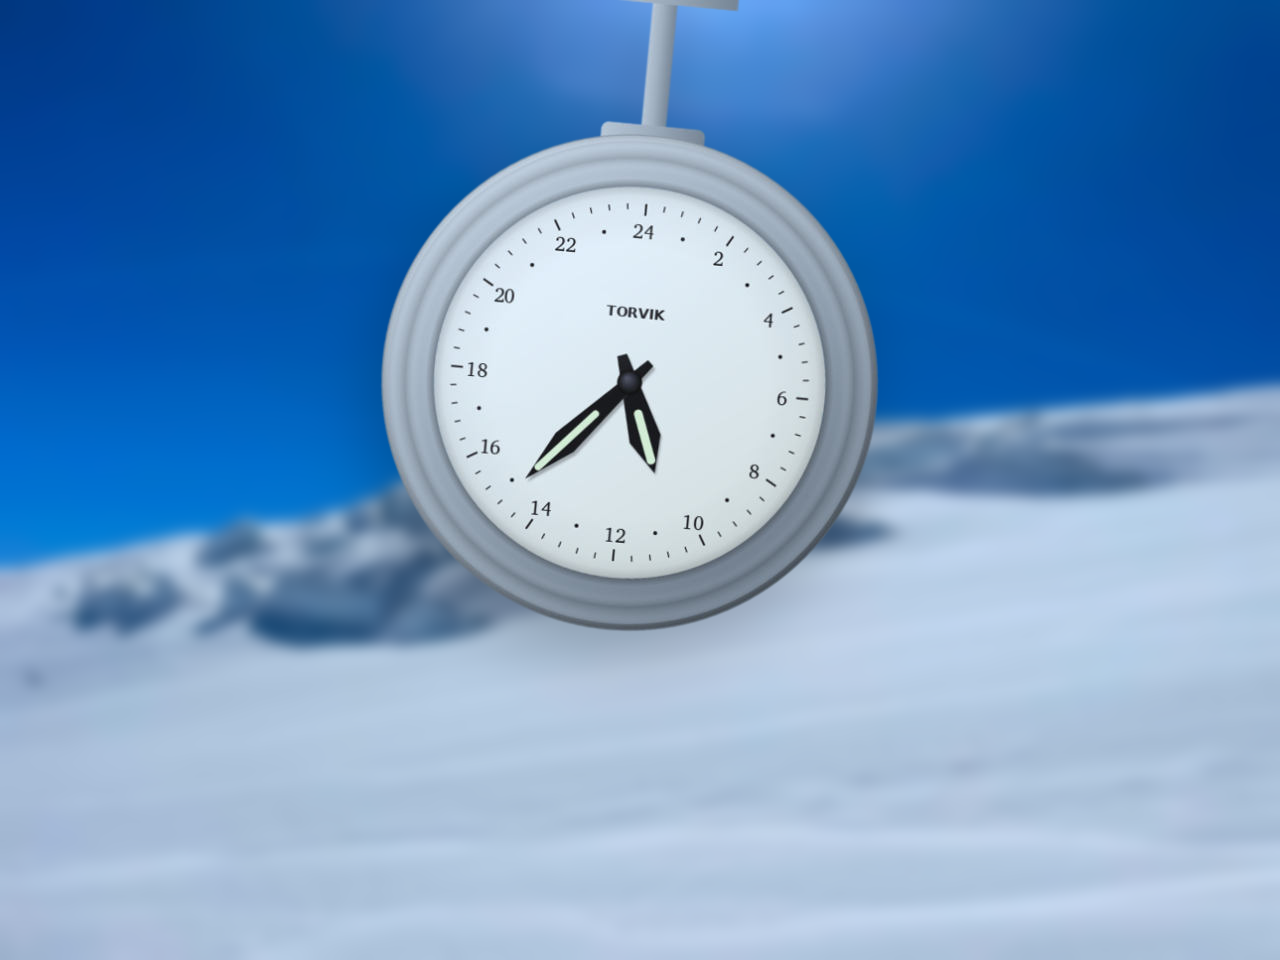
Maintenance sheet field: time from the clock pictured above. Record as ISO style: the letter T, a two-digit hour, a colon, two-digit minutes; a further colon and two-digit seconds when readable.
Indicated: T10:37
